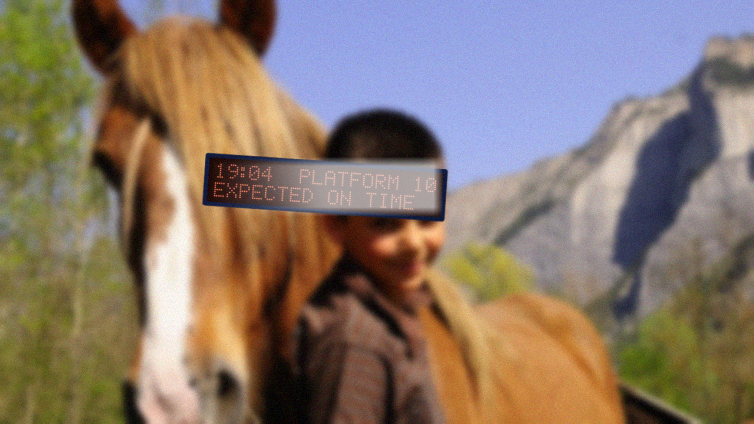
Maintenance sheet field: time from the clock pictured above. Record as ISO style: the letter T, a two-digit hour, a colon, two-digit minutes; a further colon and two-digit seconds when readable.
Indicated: T19:04
